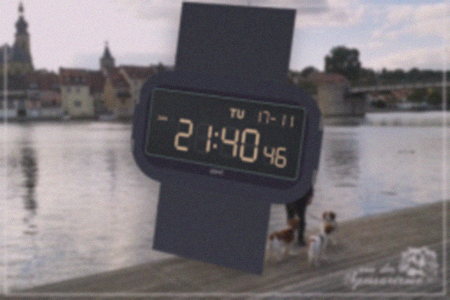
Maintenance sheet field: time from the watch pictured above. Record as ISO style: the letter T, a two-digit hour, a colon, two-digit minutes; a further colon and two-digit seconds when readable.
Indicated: T21:40:46
